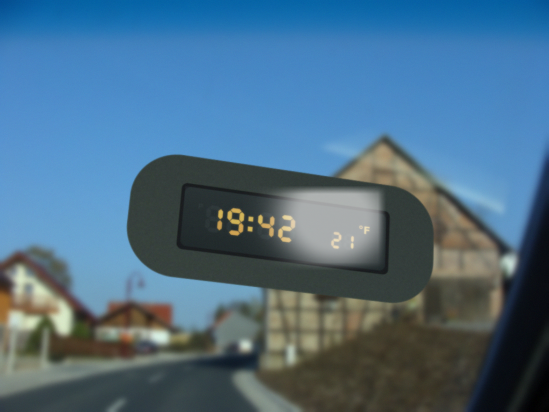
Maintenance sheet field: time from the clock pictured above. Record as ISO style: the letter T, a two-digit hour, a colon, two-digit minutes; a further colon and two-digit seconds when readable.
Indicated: T19:42
